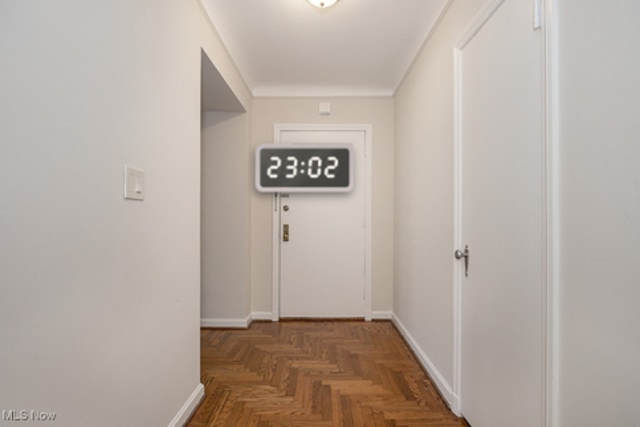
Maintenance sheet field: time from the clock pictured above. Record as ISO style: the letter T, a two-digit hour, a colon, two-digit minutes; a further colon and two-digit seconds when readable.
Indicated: T23:02
